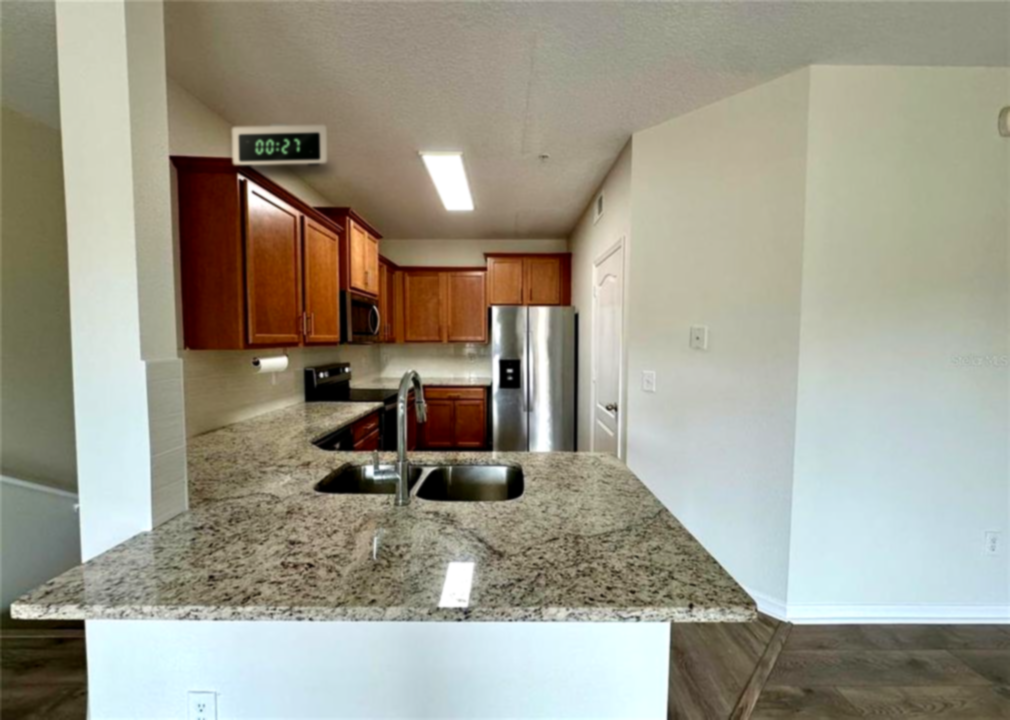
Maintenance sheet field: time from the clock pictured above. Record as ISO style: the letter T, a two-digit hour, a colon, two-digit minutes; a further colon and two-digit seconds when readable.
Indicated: T00:27
